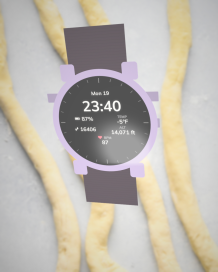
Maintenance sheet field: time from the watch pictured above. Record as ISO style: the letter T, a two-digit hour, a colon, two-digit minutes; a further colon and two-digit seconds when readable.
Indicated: T23:40
